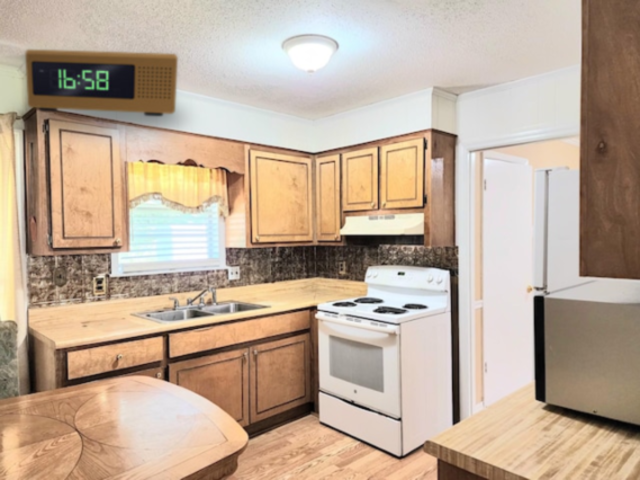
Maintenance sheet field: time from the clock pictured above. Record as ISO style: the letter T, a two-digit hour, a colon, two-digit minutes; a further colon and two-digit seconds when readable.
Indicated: T16:58
